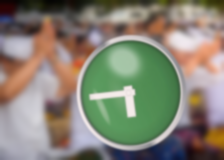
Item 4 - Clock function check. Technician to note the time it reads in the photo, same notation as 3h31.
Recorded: 5h44
